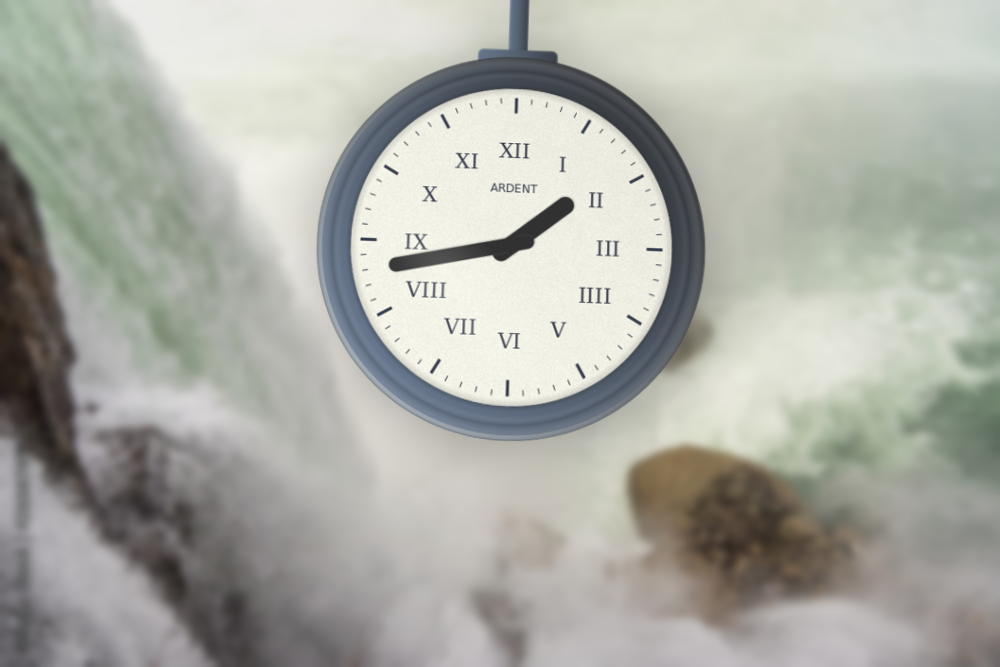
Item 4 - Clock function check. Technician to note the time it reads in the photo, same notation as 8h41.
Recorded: 1h43
